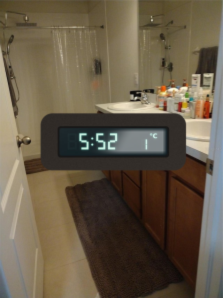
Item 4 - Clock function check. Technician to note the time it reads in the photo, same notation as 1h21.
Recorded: 5h52
